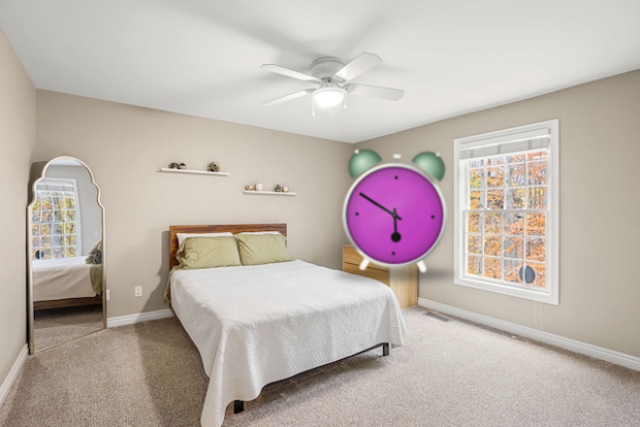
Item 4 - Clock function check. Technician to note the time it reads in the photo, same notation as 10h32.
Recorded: 5h50
